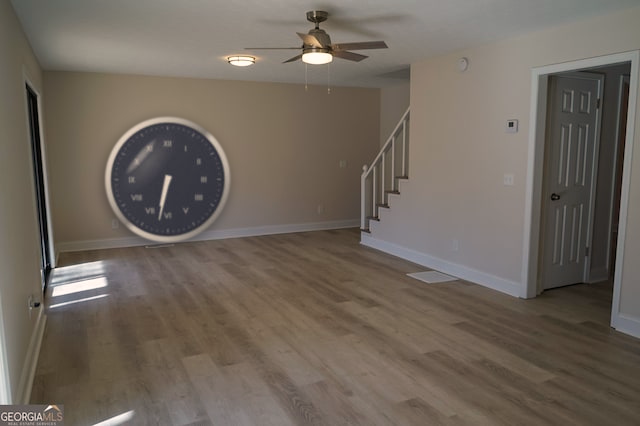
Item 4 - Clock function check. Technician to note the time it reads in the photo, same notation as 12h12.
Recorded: 6h32
